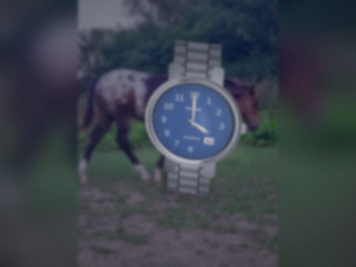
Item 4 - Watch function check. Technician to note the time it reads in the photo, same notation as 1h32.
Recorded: 4h00
